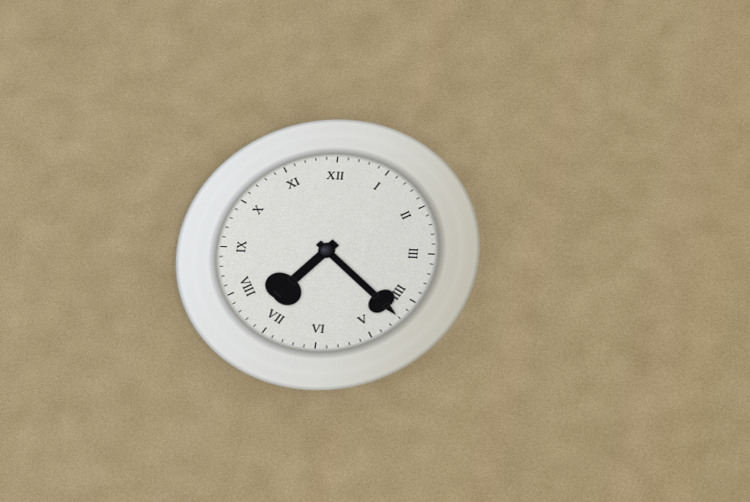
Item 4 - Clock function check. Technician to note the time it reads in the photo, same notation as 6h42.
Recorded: 7h22
